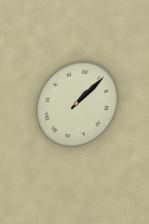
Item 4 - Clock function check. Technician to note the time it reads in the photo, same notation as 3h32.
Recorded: 1h06
